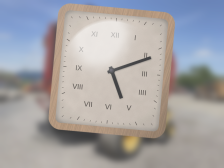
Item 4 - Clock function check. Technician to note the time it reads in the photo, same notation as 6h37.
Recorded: 5h11
